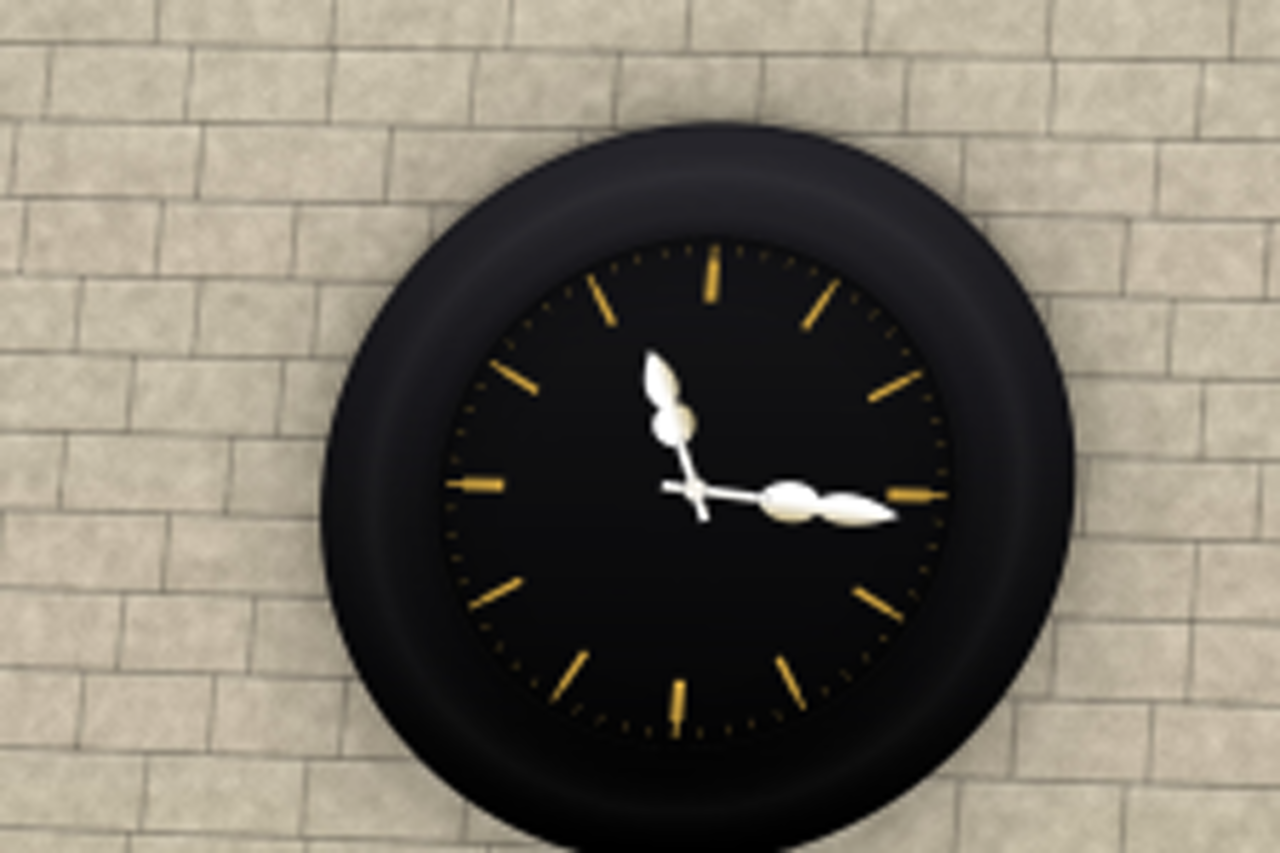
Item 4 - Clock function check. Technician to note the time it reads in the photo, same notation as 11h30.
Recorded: 11h16
